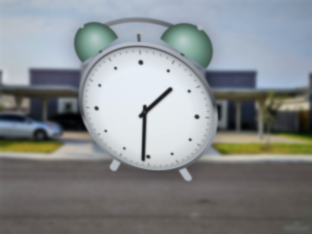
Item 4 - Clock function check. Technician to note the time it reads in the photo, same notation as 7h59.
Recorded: 1h31
